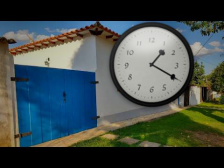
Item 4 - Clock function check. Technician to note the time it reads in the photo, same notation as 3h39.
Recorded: 1h20
